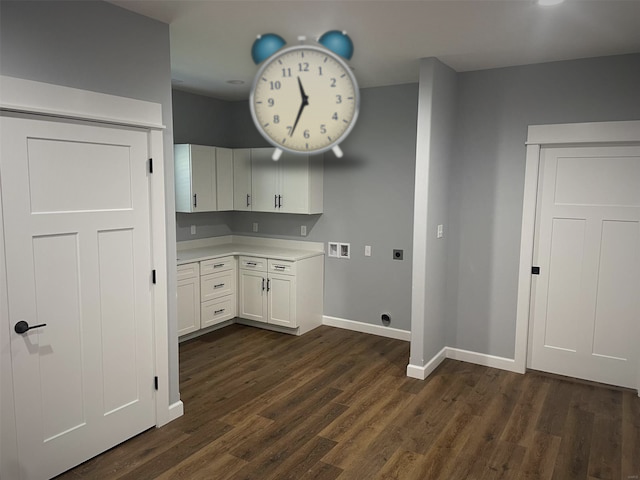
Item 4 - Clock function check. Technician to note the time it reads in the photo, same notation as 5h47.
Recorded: 11h34
